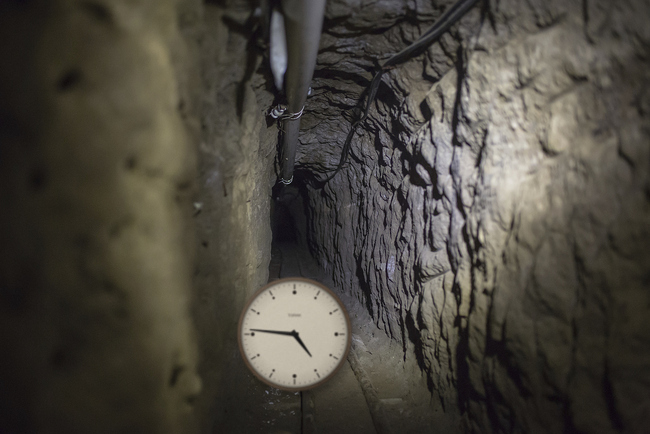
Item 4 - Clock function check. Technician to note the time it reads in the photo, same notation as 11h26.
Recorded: 4h46
